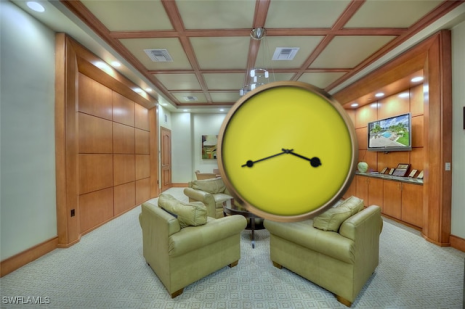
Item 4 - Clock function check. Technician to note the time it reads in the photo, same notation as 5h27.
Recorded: 3h42
